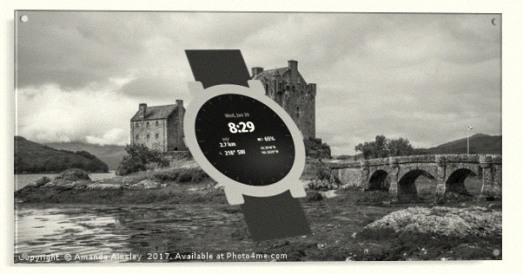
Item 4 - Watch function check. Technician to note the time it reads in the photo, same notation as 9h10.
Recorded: 8h29
